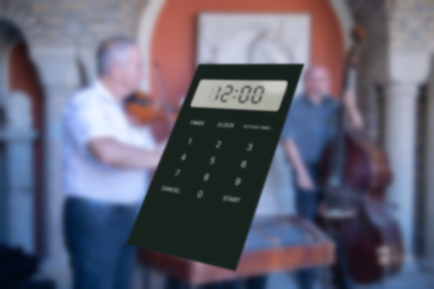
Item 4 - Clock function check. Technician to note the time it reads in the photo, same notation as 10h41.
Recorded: 12h00
